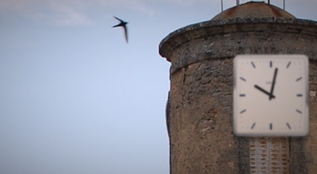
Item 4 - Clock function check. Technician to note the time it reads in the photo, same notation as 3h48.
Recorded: 10h02
